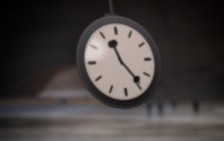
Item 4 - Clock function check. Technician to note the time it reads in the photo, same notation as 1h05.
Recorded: 11h24
